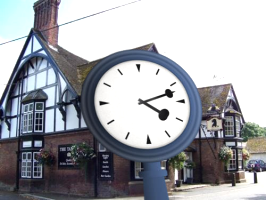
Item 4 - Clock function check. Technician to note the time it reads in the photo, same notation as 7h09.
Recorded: 4h12
